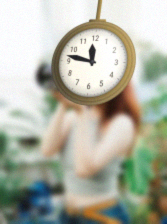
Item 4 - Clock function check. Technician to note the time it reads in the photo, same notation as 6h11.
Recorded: 11h47
